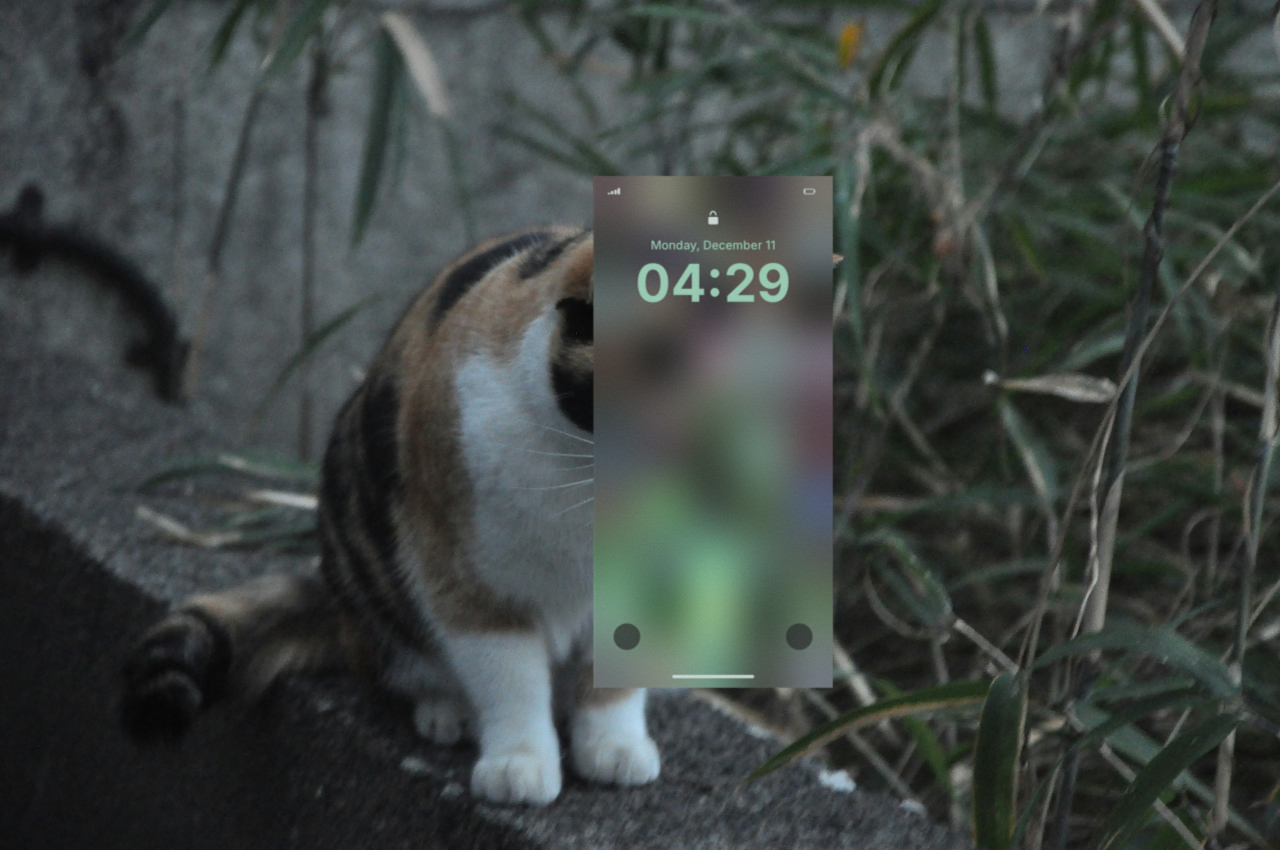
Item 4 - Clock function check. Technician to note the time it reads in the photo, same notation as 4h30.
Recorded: 4h29
